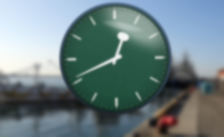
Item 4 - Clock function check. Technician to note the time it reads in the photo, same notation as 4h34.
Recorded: 12h41
